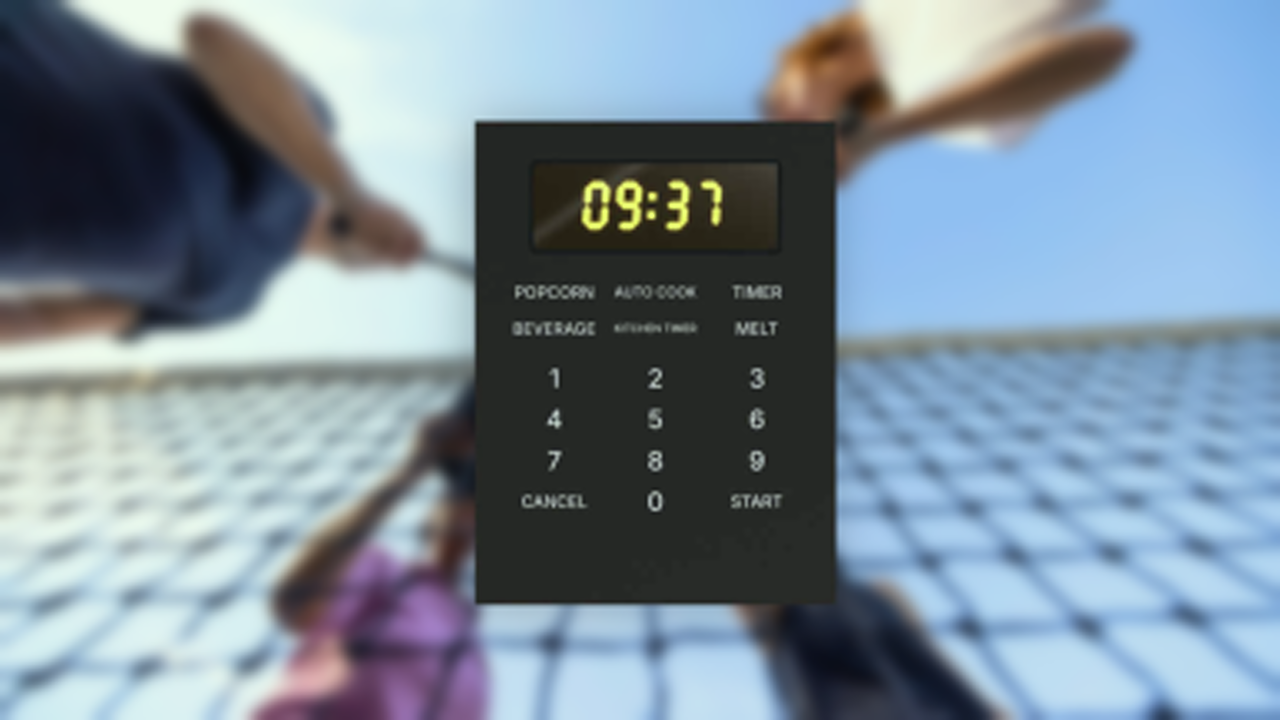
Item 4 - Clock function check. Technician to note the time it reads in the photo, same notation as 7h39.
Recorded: 9h37
